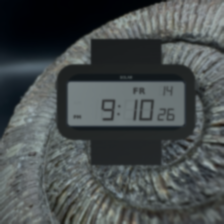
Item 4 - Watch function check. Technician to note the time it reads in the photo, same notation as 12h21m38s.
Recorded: 9h10m26s
